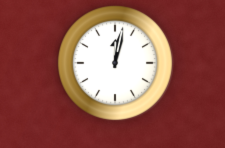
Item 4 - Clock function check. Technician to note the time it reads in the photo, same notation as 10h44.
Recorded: 12h02
